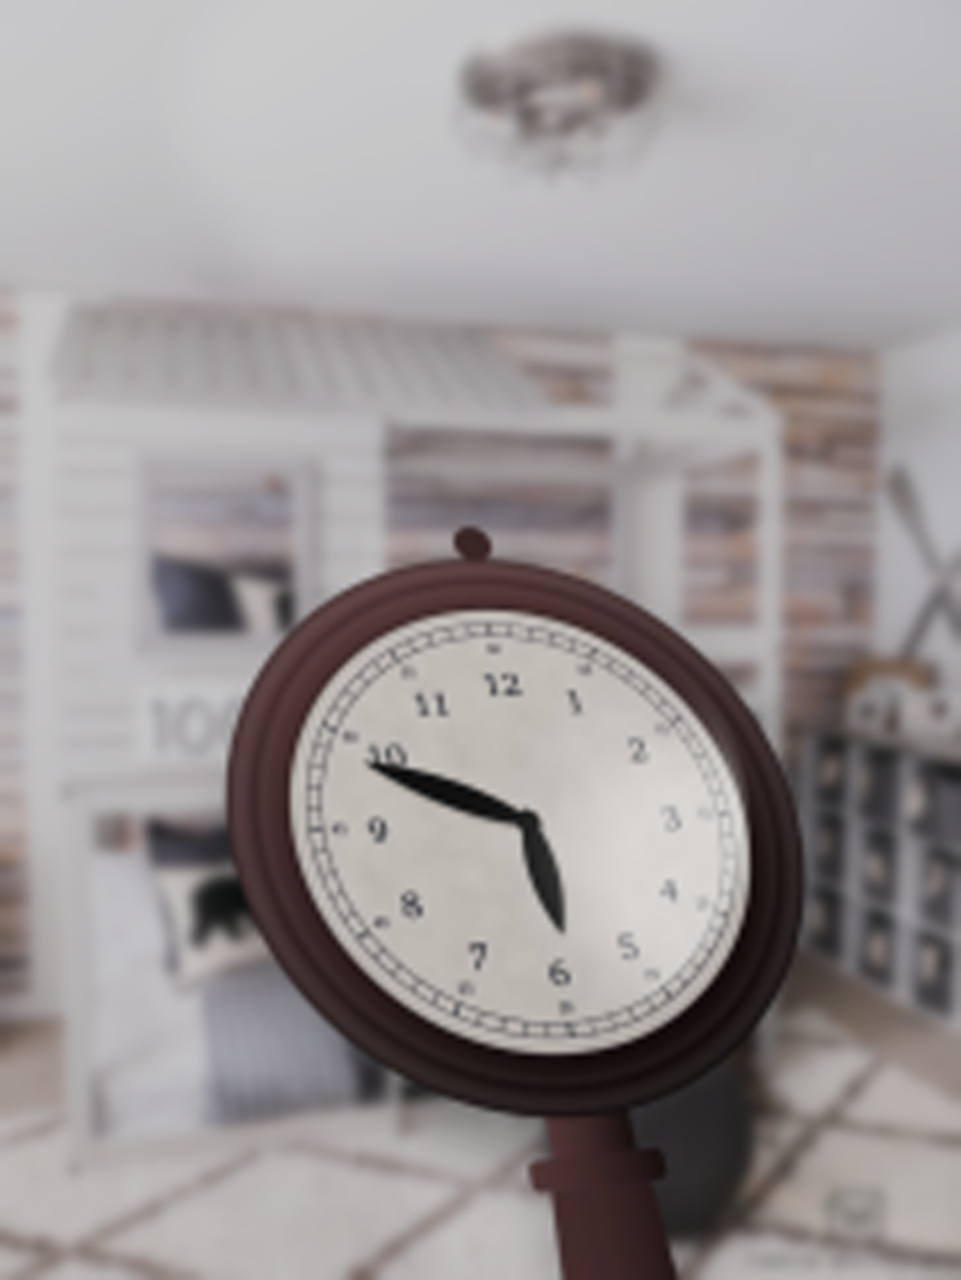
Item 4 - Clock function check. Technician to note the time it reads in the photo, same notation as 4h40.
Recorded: 5h49
